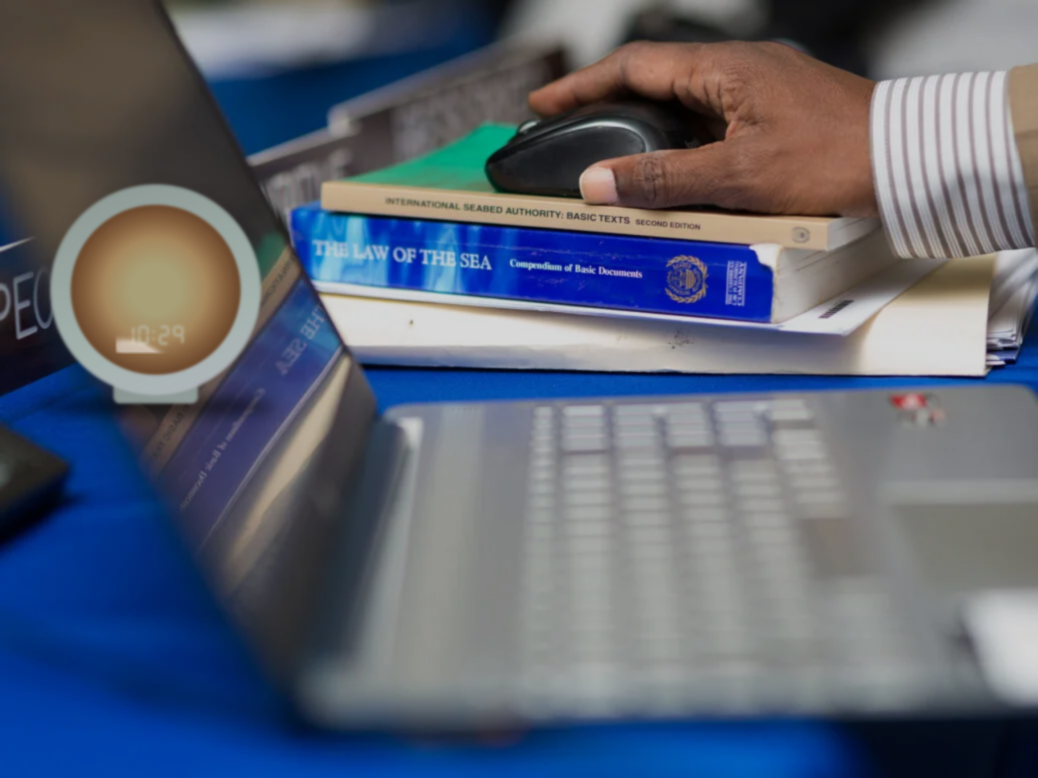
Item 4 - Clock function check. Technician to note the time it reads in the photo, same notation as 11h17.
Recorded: 10h29
